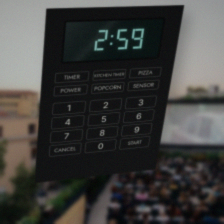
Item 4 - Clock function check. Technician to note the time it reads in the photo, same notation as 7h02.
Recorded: 2h59
